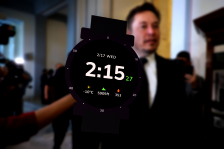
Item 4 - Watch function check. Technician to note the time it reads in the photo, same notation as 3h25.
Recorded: 2h15
